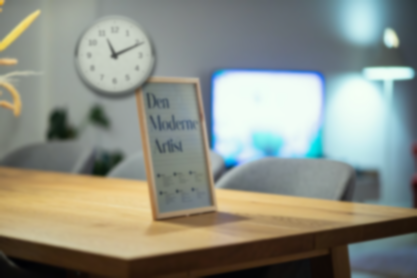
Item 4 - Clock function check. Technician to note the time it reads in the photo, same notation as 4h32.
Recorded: 11h11
